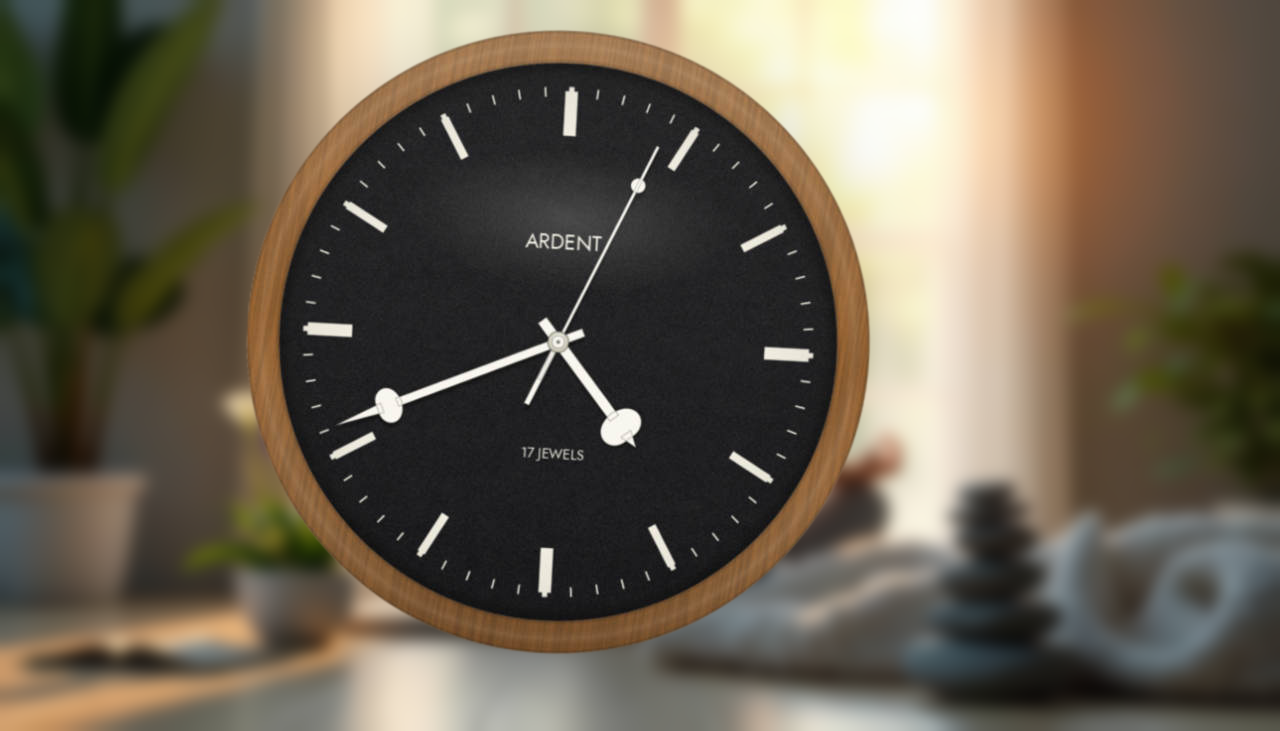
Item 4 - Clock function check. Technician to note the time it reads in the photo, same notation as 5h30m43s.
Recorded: 4h41m04s
